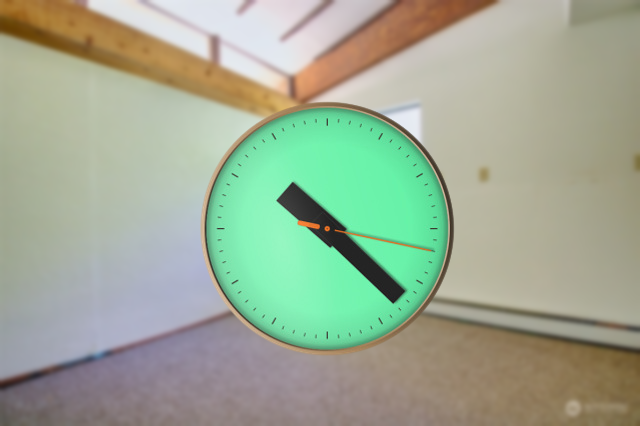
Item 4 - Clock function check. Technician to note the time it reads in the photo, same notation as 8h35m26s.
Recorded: 10h22m17s
